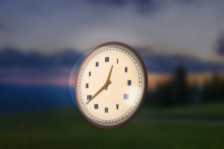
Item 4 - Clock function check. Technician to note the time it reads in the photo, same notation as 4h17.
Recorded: 12h39
